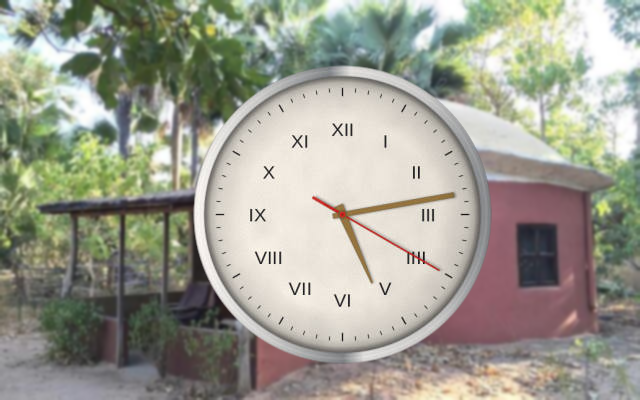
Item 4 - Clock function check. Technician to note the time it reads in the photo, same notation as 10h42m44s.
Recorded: 5h13m20s
